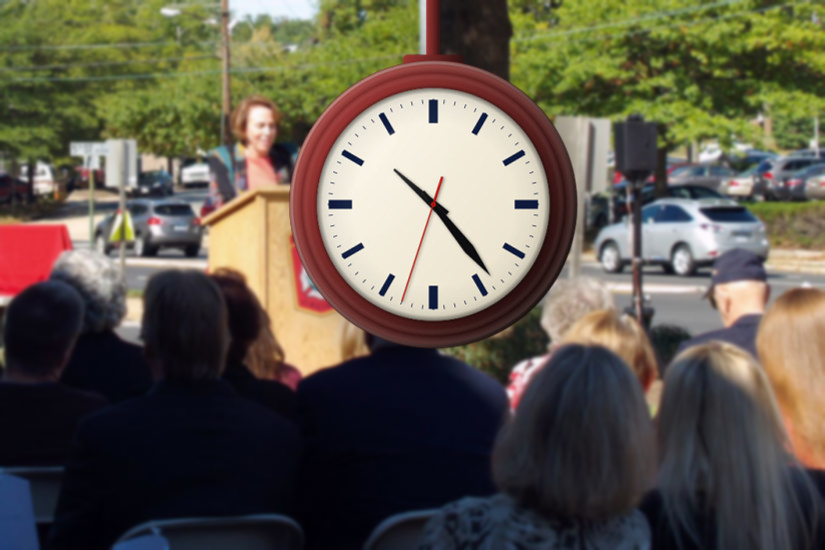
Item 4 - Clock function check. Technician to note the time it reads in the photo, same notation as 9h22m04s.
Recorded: 10h23m33s
